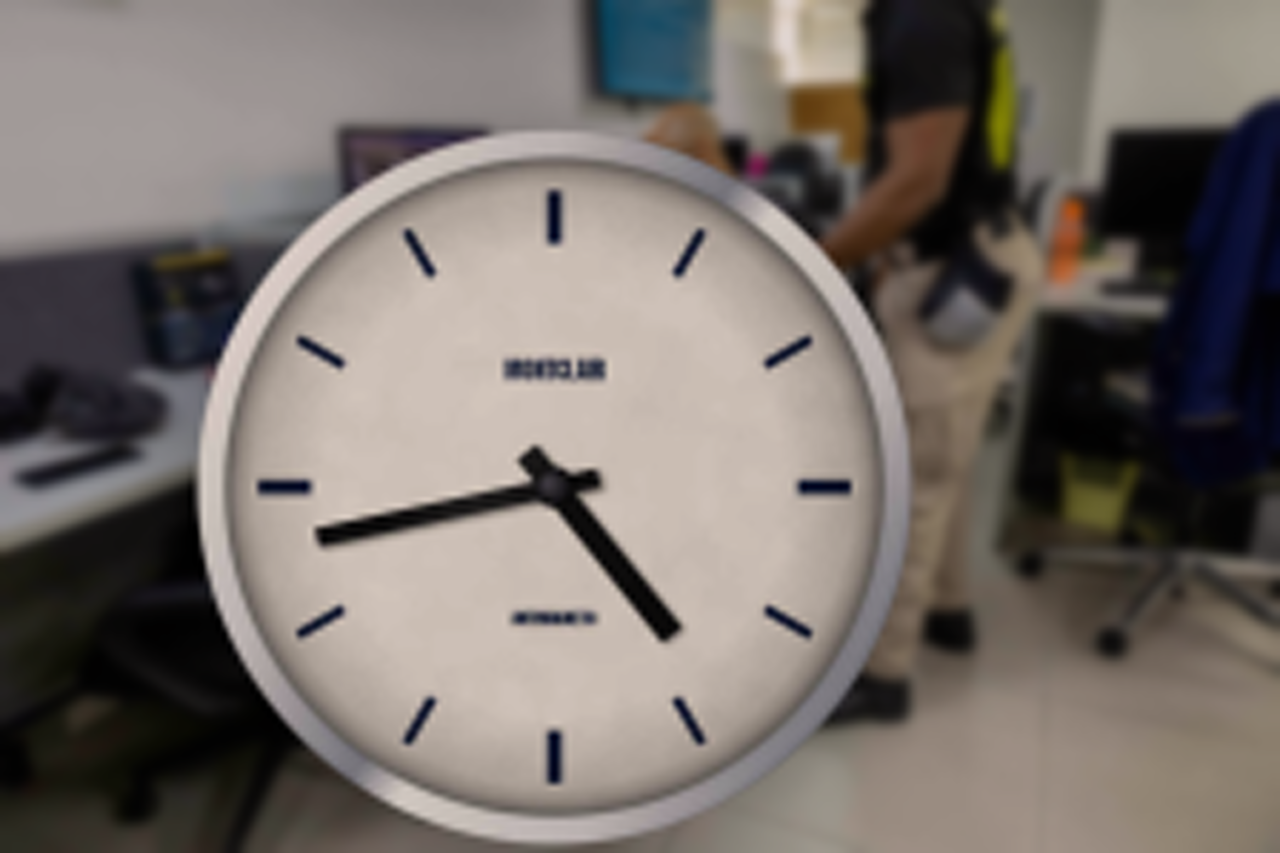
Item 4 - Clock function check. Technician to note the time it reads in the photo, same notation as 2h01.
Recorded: 4h43
